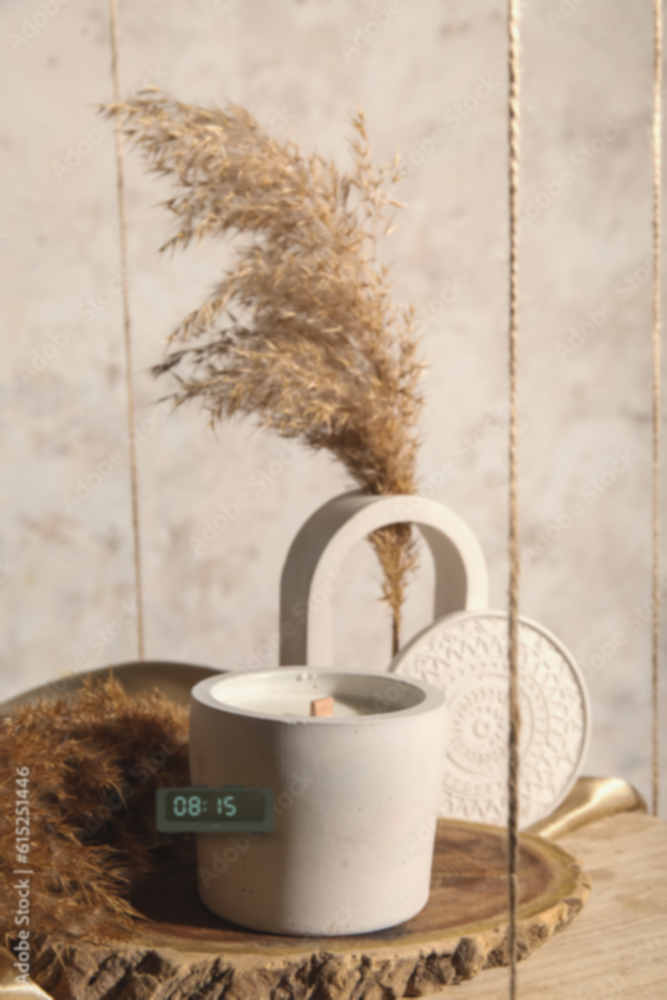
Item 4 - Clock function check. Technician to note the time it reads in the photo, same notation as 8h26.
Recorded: 8h15
